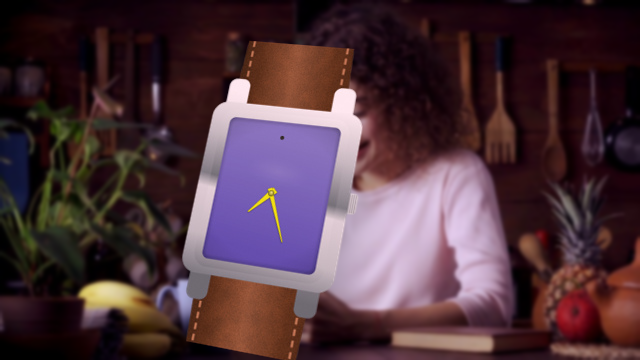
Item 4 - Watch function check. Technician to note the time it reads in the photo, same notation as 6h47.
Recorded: 7h26
